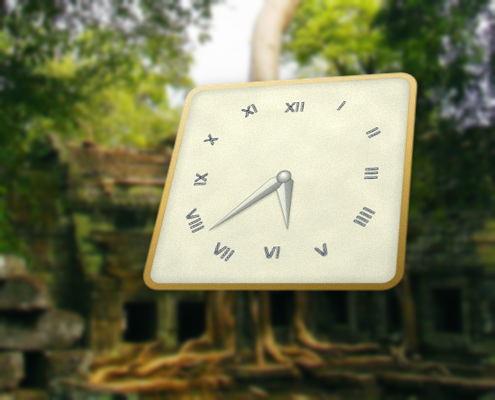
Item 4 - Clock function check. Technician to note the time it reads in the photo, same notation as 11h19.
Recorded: 5h38
